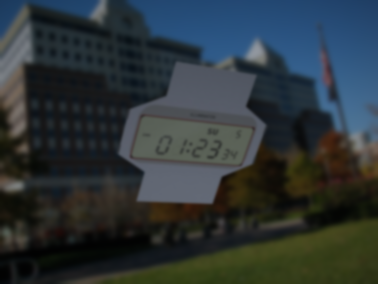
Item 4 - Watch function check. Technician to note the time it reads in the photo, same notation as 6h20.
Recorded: 1h23
